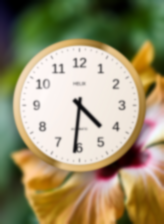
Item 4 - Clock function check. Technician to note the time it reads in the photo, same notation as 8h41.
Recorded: 4h31
